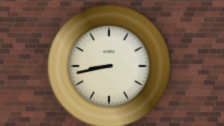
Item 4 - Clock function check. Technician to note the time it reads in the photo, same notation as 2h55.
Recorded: 8h43
